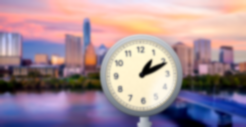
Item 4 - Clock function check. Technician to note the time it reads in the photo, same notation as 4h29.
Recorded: 1h11
